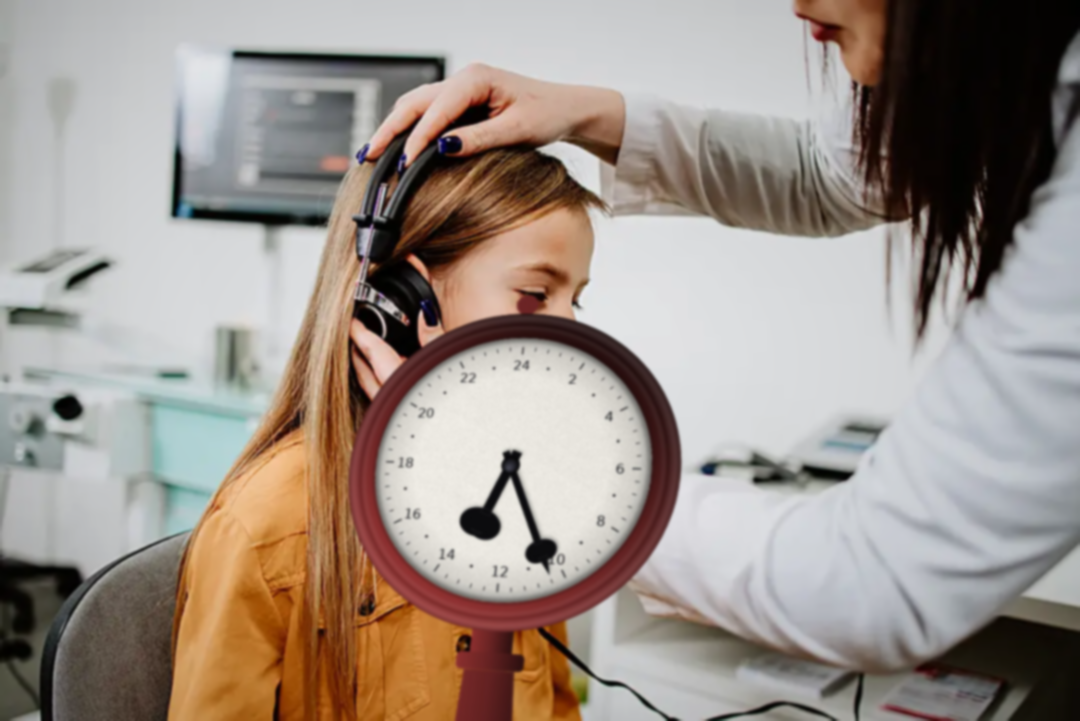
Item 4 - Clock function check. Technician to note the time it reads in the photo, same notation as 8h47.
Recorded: 13h26
